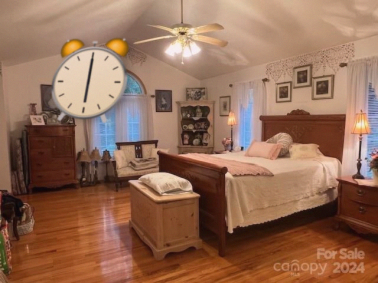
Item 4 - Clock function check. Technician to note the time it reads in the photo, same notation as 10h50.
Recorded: 6h00
